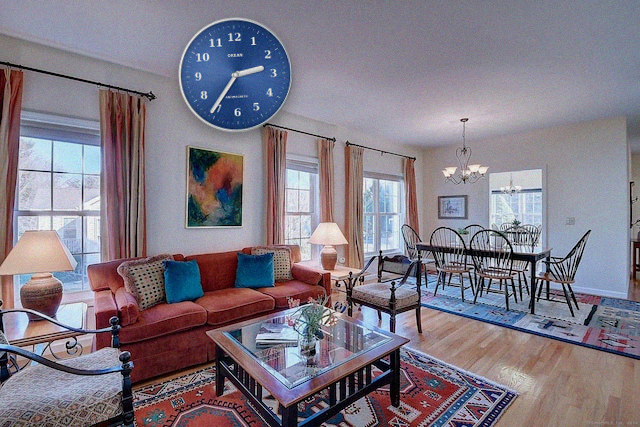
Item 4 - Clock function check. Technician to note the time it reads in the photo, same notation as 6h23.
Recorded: 2h36
